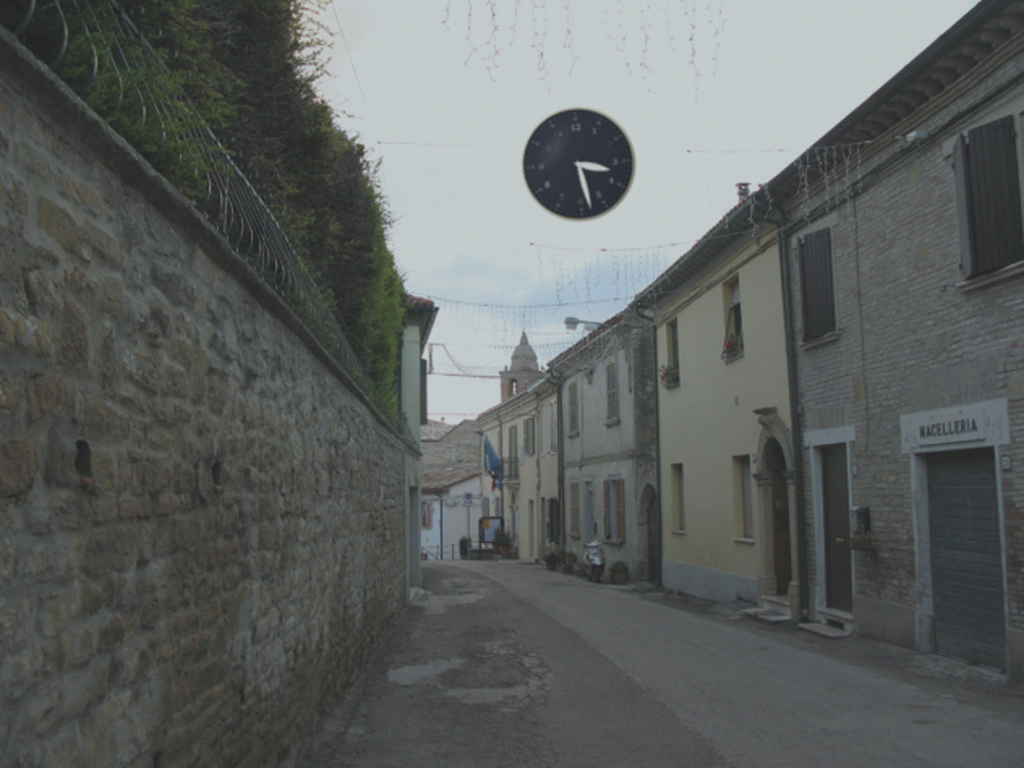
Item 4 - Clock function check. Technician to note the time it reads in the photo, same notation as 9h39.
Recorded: 3h28
